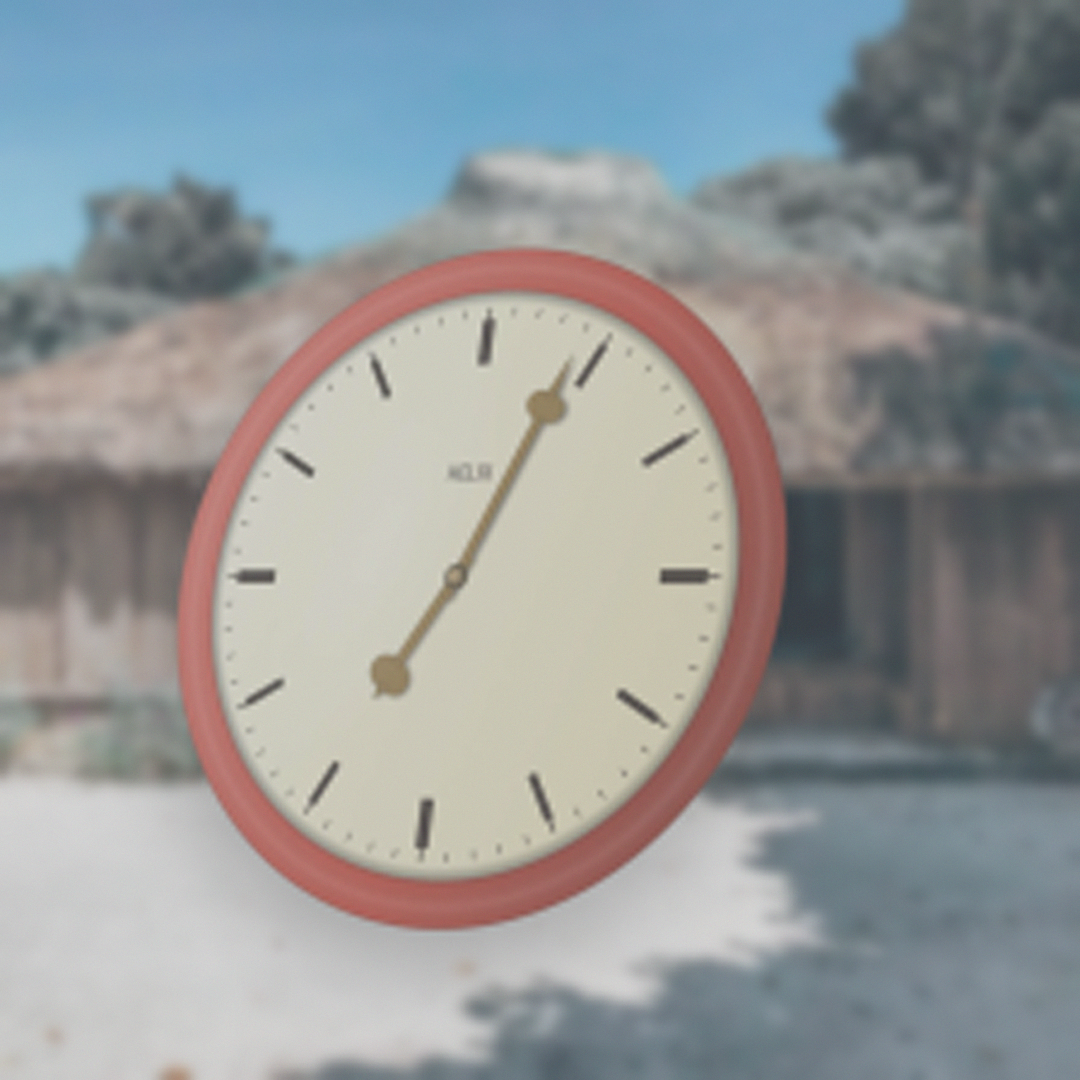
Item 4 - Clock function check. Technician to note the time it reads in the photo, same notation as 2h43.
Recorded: 7h04
